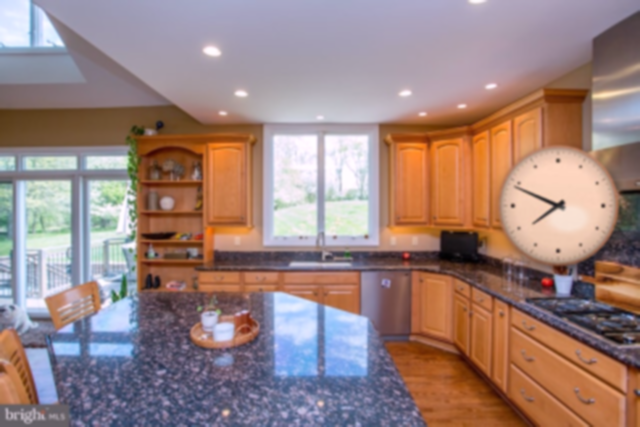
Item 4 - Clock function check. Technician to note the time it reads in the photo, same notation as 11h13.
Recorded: 7h49
